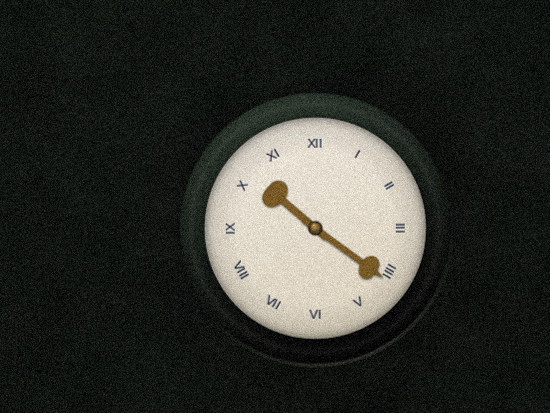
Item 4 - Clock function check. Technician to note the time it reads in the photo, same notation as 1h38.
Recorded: 10h21
